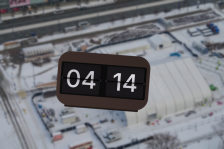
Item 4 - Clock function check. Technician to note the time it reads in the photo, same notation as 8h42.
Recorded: 4h14
